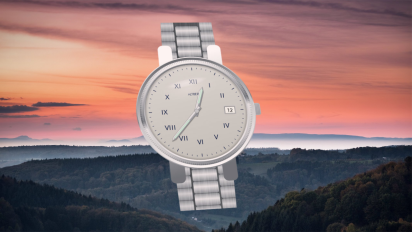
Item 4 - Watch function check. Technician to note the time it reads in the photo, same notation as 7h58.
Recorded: 12h37
